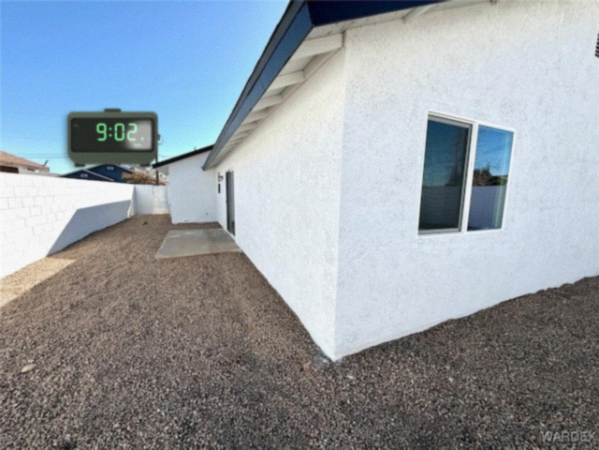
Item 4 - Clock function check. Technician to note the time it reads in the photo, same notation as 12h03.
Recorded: 9h02
